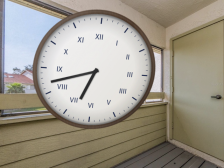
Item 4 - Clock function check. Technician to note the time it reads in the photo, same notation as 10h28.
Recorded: 6h42
